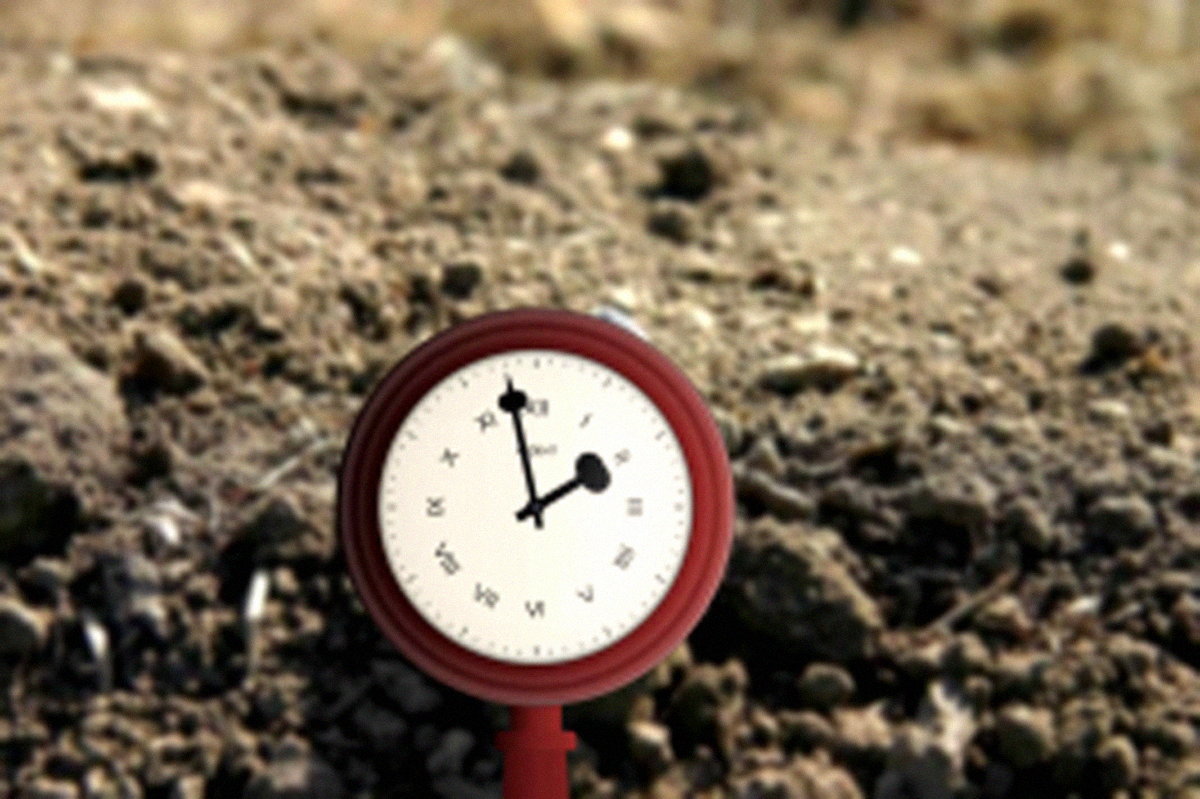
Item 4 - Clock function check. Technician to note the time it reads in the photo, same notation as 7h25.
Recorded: 1h58
